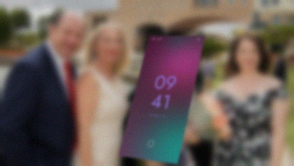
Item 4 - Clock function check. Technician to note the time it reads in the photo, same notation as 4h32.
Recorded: 9h41
